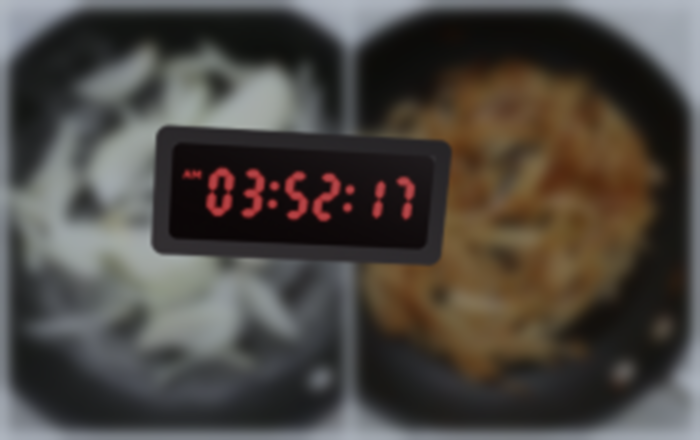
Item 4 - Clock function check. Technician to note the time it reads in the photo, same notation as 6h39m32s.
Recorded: 3h52m17s
